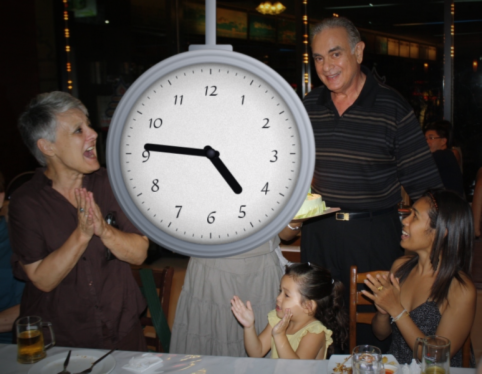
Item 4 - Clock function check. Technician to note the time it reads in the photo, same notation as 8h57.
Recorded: 4h46
